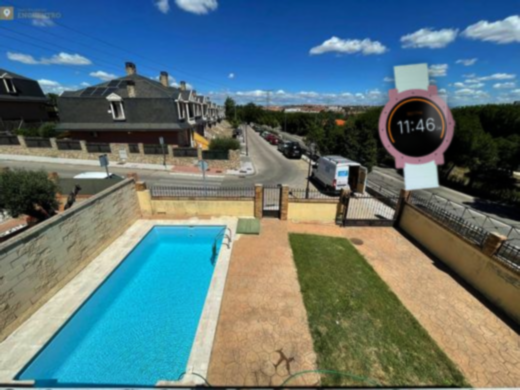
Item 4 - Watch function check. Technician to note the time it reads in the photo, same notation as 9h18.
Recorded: 11h46
